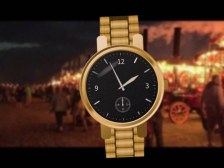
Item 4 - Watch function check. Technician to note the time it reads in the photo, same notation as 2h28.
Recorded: 1h56
